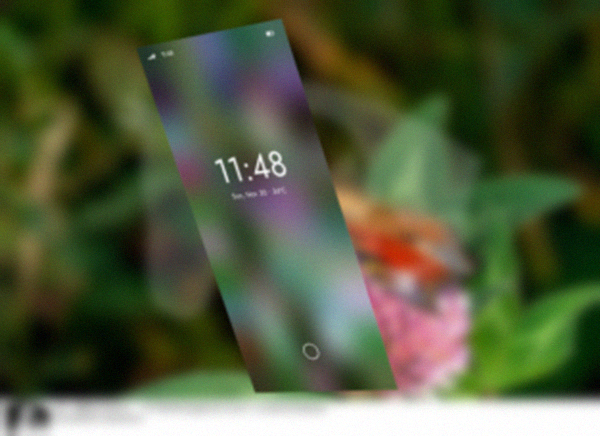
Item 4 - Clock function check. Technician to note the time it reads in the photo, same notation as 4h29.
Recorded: 11h48
